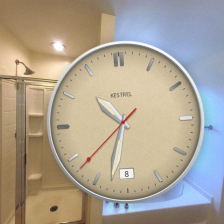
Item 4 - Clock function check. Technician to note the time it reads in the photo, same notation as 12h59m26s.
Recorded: 10h32m38s
